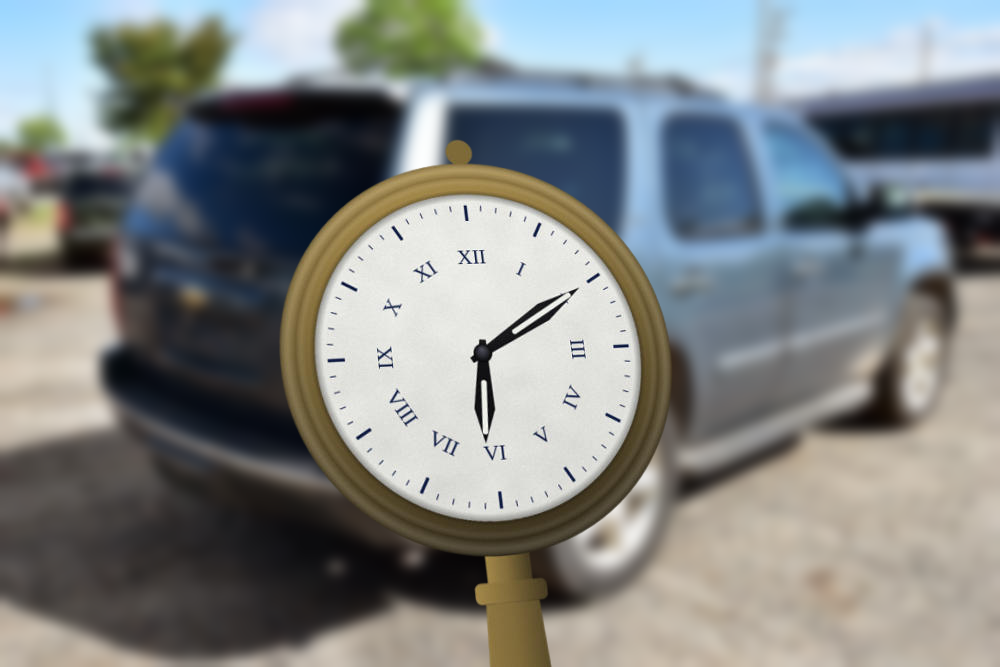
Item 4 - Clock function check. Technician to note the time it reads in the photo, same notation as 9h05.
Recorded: 6h10
